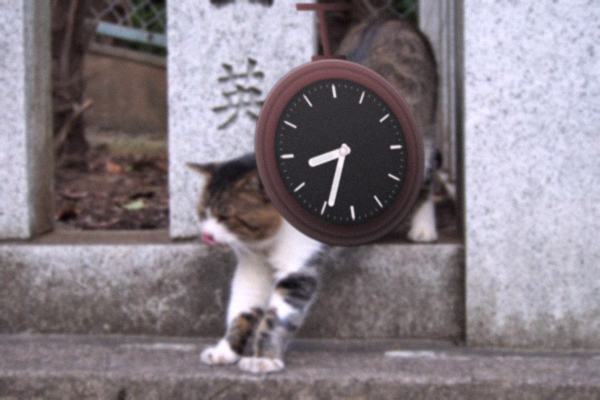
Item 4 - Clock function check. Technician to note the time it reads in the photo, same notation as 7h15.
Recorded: 8h34
